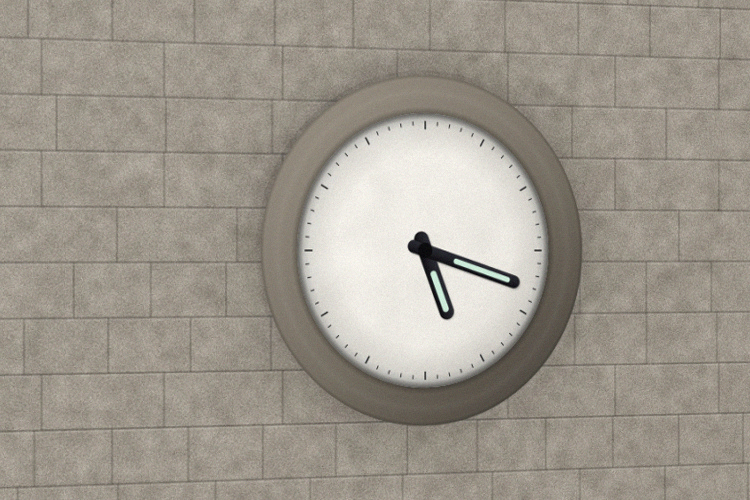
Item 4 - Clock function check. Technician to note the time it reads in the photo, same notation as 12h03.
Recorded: 5h18
